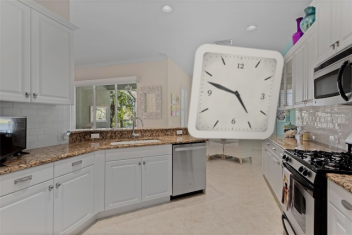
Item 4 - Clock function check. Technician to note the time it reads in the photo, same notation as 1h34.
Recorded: 4h48
